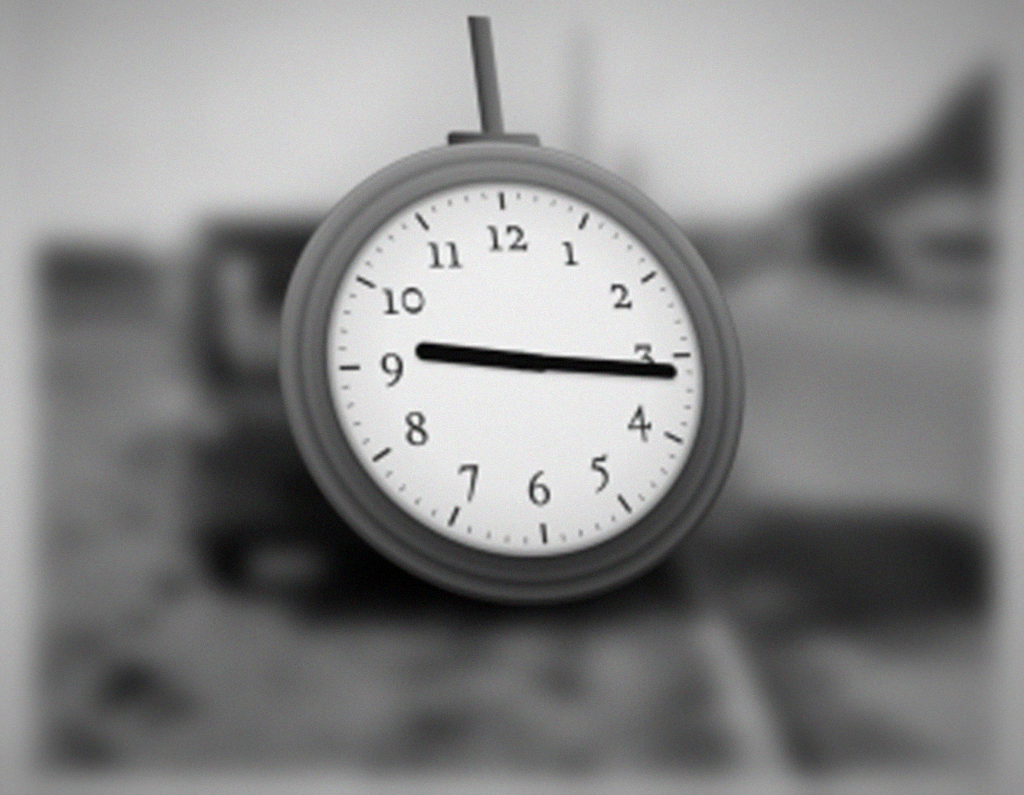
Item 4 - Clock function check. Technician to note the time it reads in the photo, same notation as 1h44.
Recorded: 9h16
